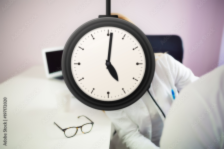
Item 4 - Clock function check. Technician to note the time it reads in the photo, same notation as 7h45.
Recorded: 5h01
